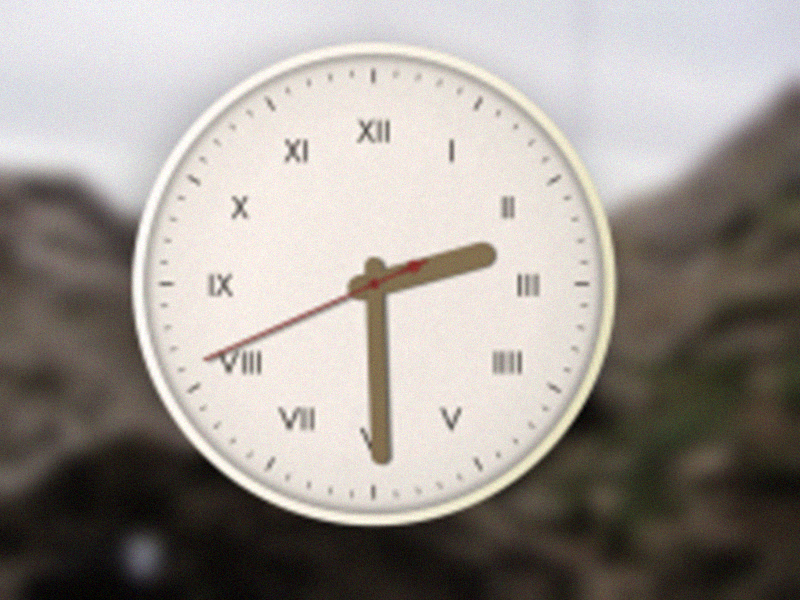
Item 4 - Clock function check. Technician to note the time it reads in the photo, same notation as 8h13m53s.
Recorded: 2h29m41s
